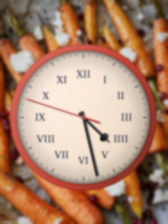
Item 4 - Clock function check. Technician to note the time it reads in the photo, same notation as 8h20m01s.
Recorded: 4h27m48s
